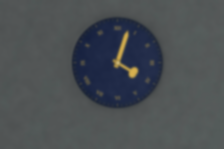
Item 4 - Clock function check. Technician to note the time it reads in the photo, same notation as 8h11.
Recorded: 4h03
